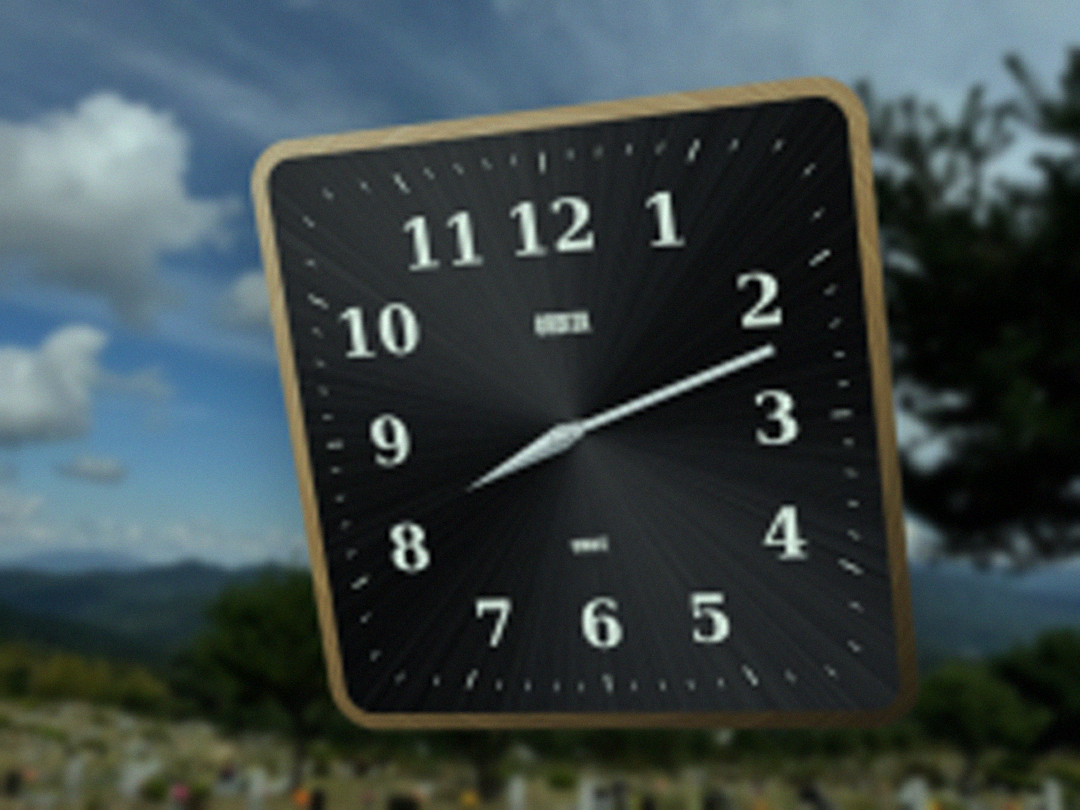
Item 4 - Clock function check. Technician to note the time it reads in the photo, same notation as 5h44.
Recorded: 8h12
